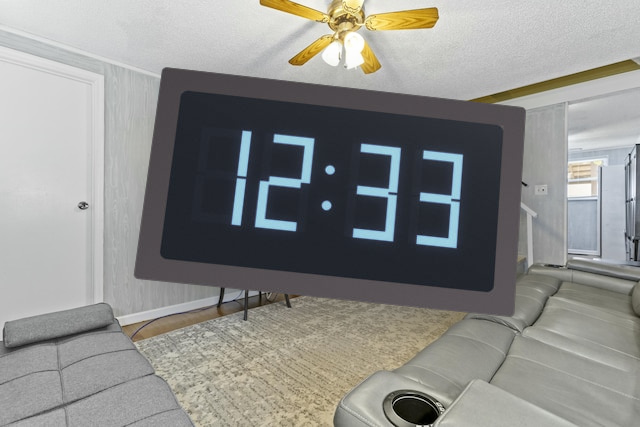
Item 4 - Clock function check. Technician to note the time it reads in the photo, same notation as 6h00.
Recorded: 12h33
